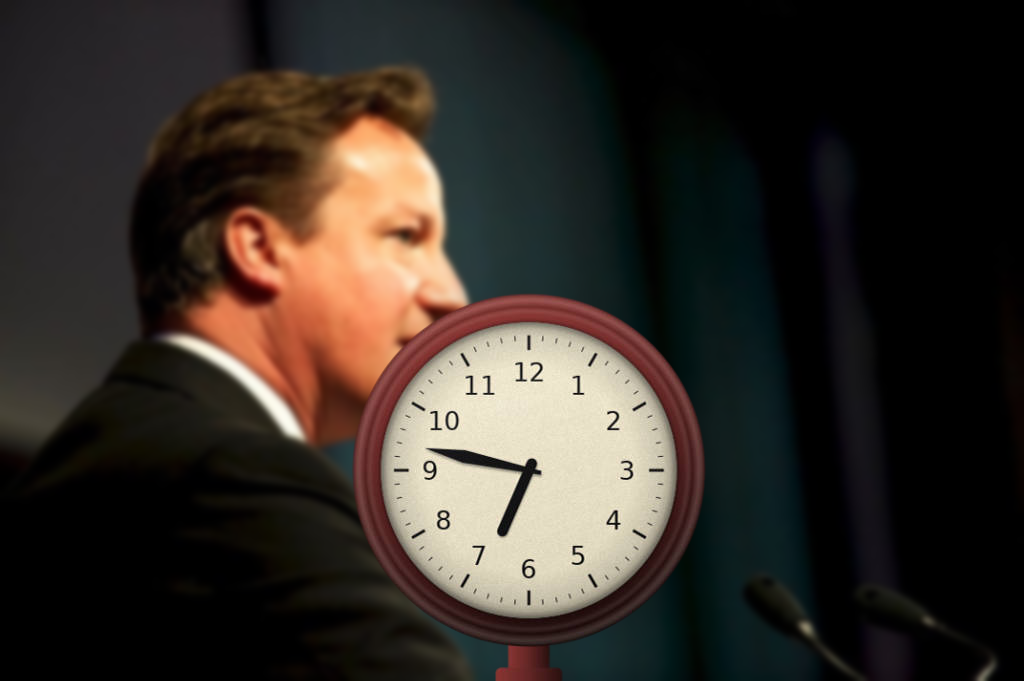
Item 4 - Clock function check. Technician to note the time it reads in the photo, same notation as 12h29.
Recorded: 6h47
